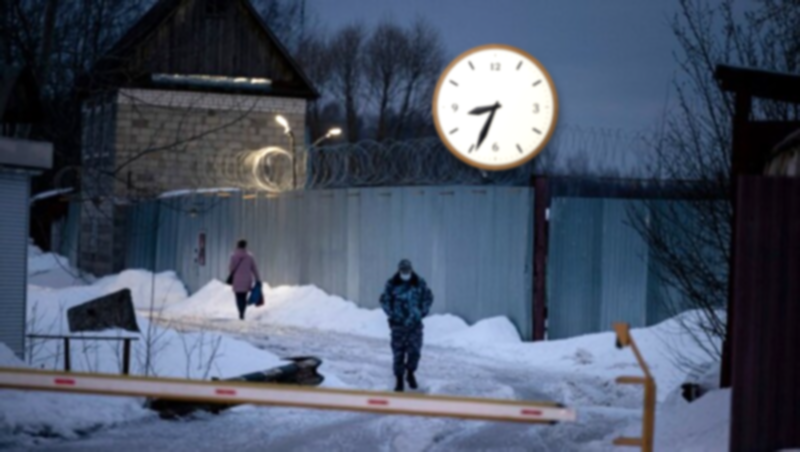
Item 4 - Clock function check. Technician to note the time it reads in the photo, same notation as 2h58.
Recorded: 8h34
